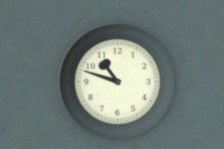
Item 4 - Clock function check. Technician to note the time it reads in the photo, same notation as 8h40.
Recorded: 10h48
